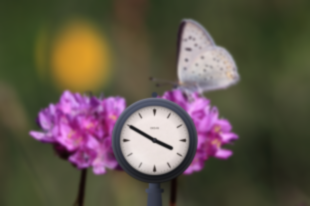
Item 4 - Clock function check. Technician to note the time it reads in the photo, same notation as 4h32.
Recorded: 3h50
